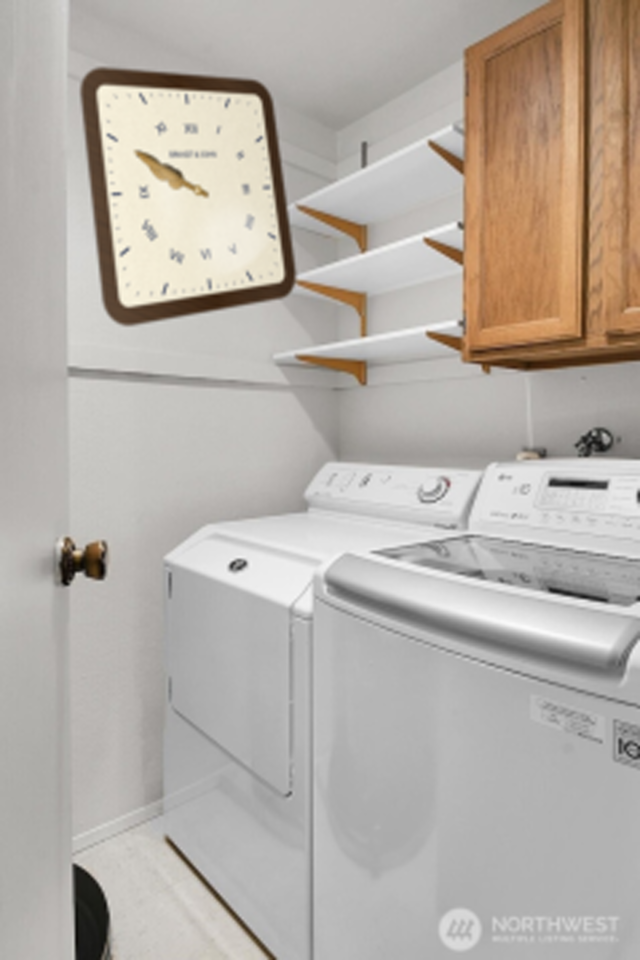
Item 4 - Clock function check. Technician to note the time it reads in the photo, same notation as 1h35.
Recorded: 9h50
